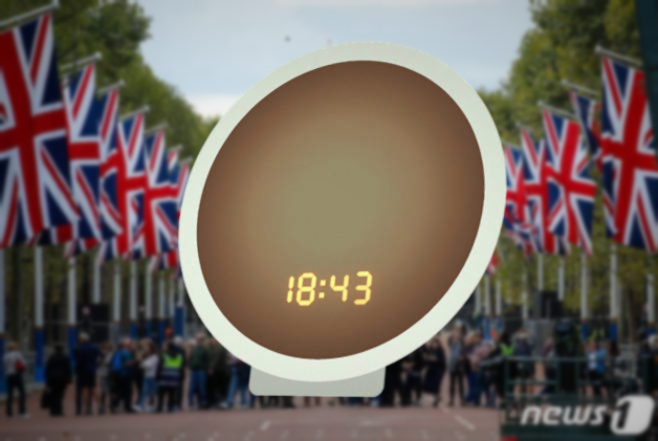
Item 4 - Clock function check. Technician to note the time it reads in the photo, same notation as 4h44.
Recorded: 18h43
